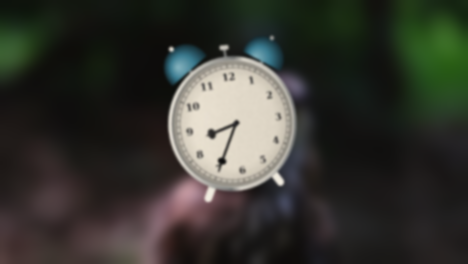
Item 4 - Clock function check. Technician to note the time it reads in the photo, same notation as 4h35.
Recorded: 8h35
